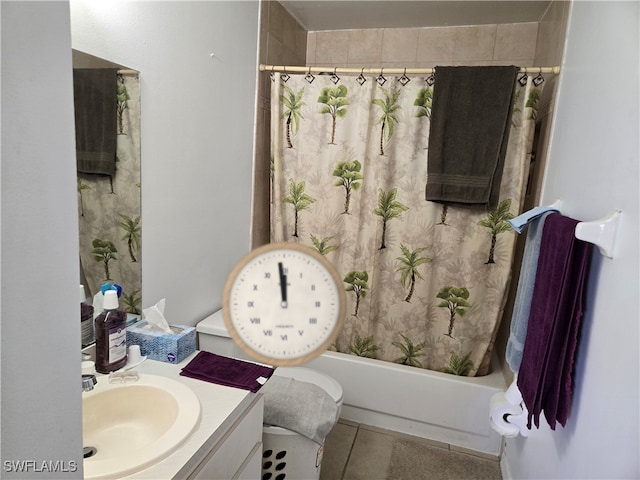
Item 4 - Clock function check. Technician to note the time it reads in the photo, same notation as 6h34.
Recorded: 11h59
